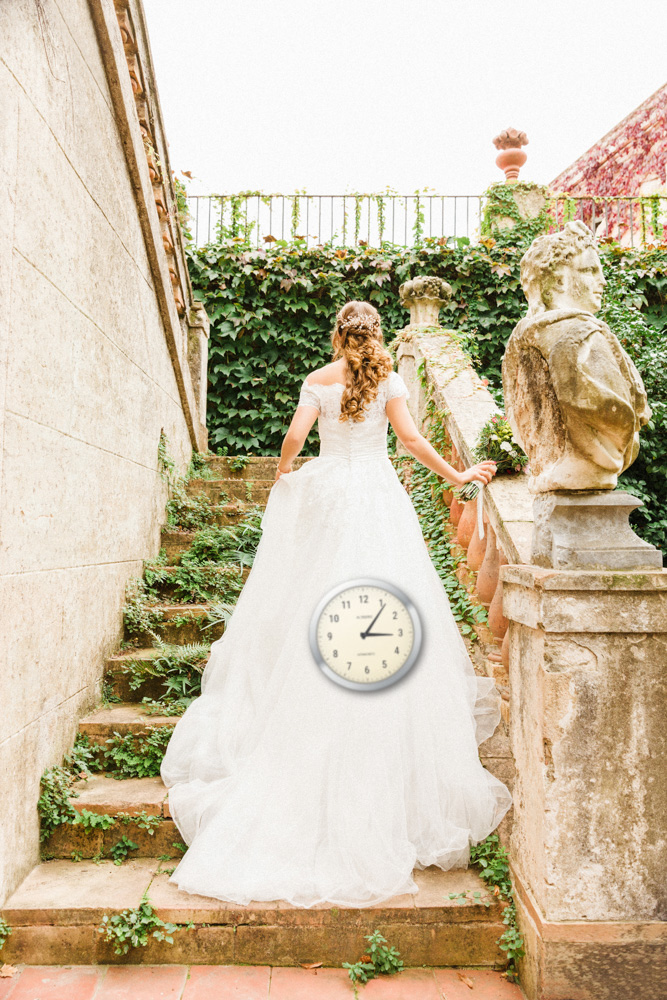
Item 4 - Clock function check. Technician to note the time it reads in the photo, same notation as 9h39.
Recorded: 3h06
